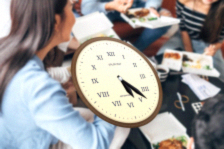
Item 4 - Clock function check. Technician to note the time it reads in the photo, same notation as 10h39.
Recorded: 5h23
